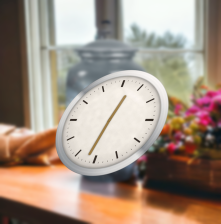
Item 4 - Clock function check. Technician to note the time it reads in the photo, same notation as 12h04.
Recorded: 12h32
